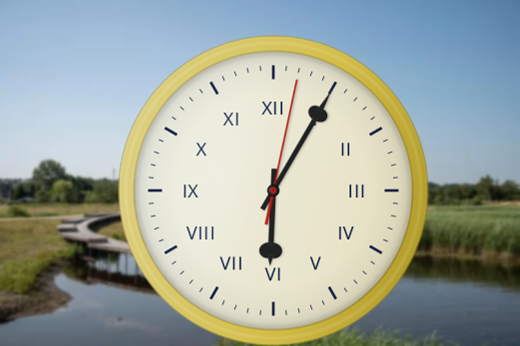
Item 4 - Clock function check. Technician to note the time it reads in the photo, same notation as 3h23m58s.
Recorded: 6h05m02s
